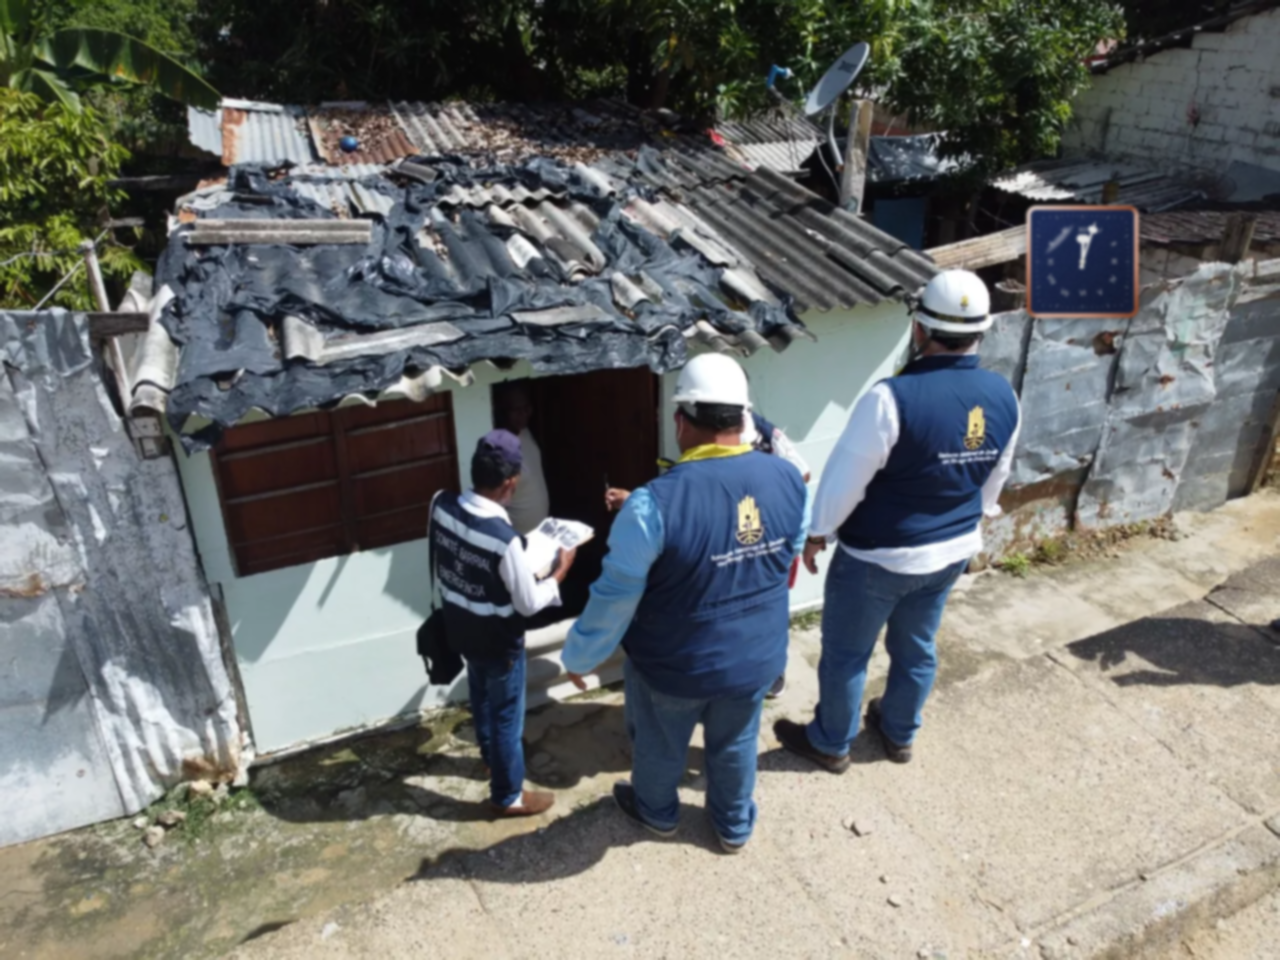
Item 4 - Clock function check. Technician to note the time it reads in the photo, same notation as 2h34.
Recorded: 12h03
